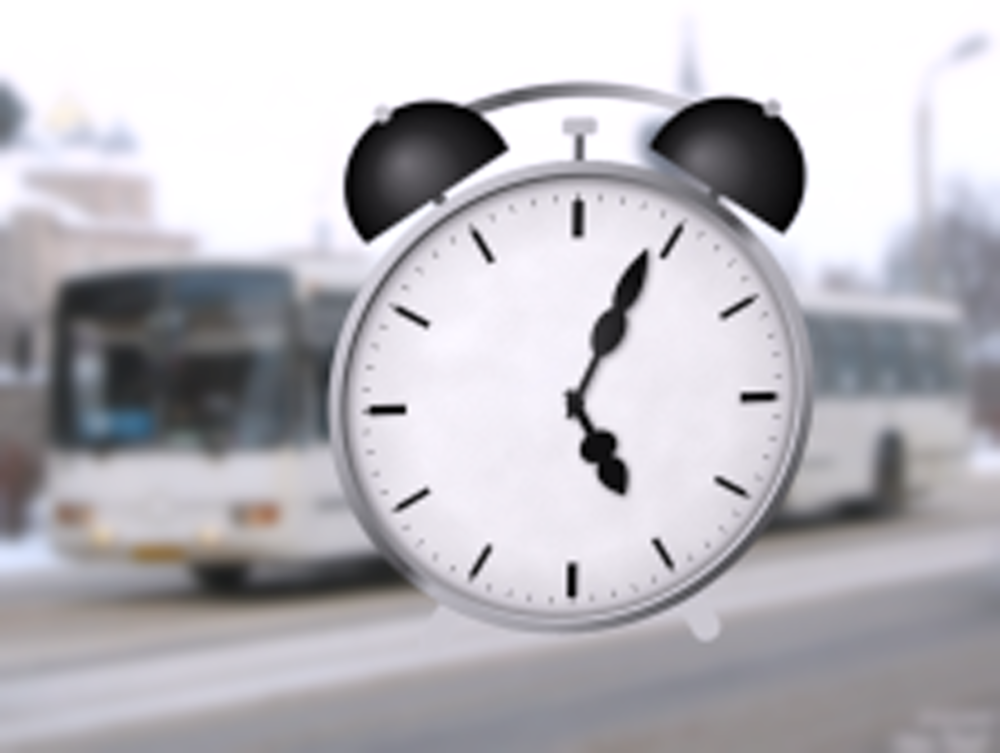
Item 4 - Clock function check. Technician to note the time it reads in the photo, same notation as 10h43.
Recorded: 5h04
